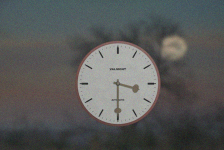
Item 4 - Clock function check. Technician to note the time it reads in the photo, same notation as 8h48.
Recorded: 3h30
